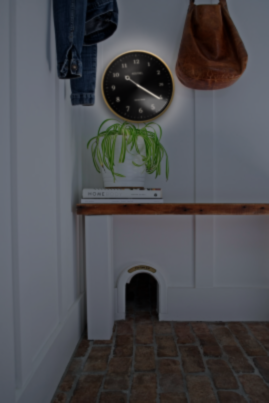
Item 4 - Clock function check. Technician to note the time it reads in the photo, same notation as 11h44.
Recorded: 10h21
